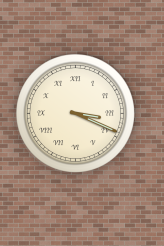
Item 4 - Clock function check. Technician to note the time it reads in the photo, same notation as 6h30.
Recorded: 3h19
